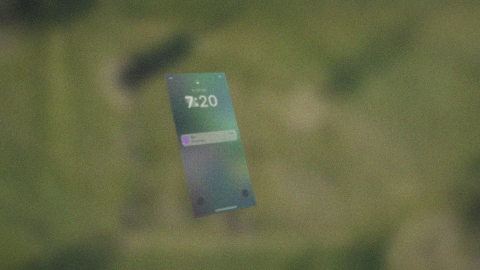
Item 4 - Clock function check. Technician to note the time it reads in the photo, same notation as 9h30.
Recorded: 7h20
